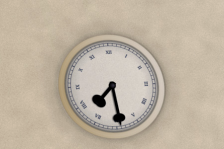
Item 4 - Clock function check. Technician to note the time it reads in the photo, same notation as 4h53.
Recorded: 7h29
